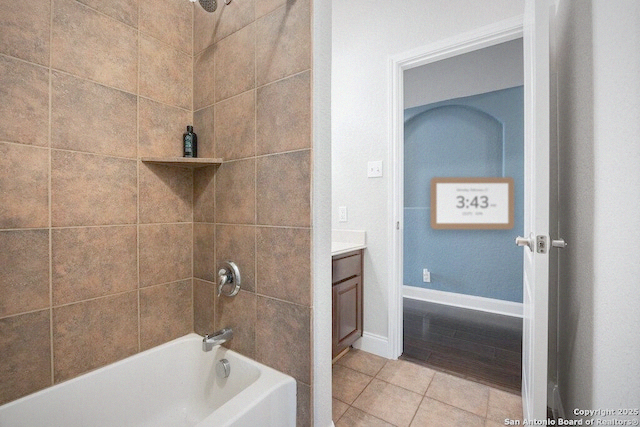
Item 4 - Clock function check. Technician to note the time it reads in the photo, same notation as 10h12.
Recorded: 3h43
